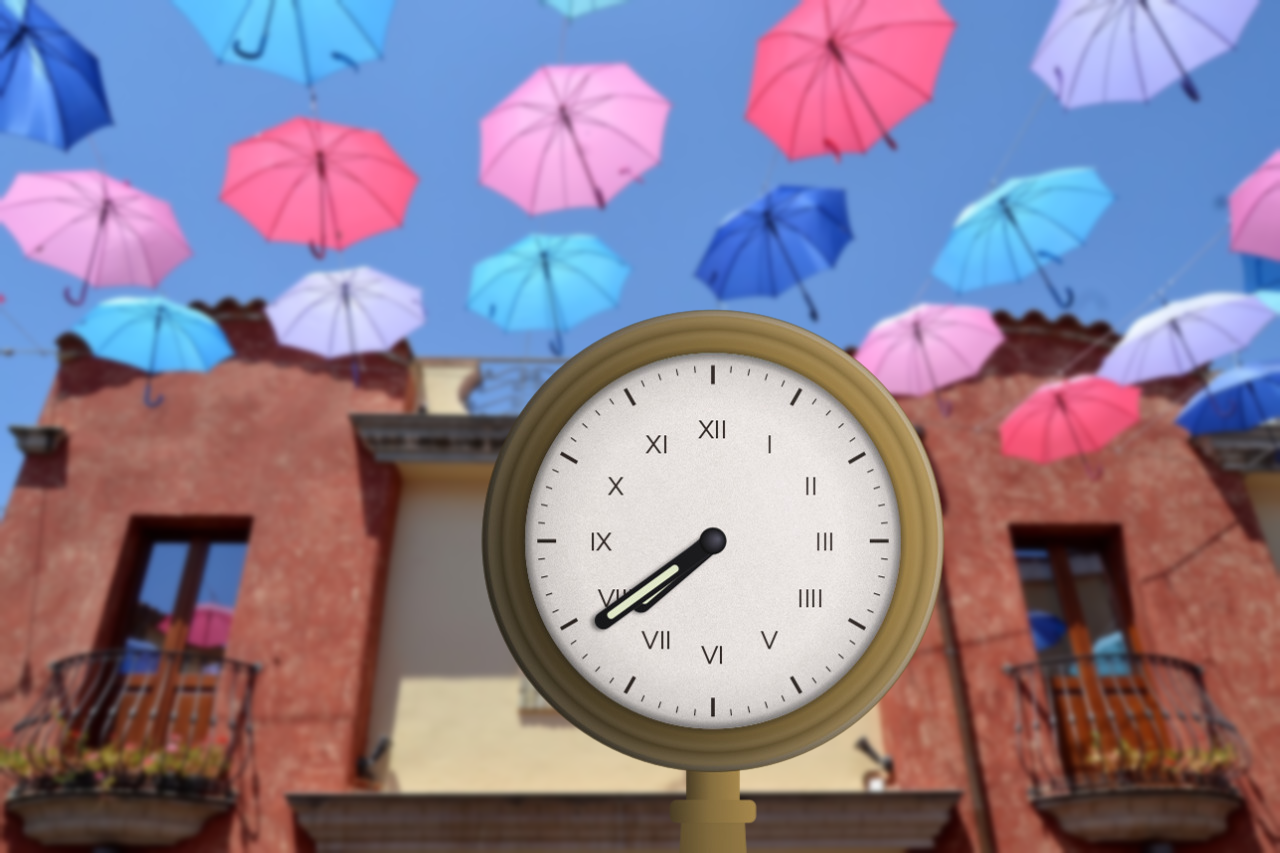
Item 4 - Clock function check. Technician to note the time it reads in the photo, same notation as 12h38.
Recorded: 7h39
